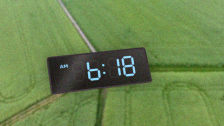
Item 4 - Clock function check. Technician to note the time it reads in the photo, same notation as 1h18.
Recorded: 6h18
